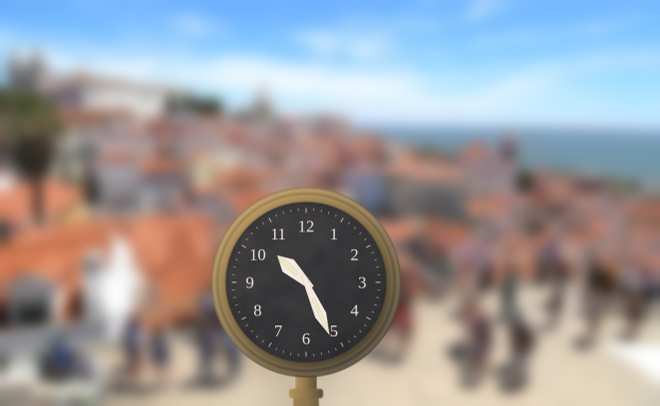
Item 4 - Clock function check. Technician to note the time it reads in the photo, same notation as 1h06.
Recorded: 10h26
